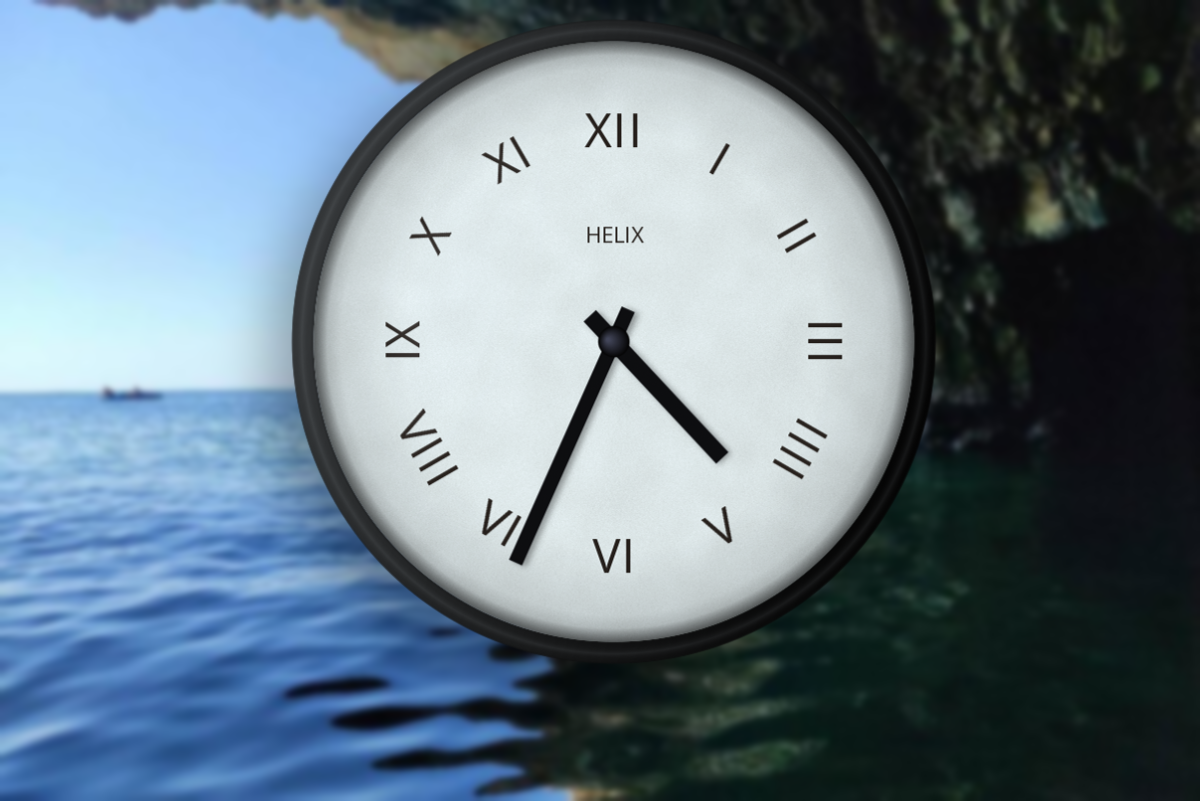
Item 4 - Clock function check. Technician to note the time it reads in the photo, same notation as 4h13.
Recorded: 4h34
